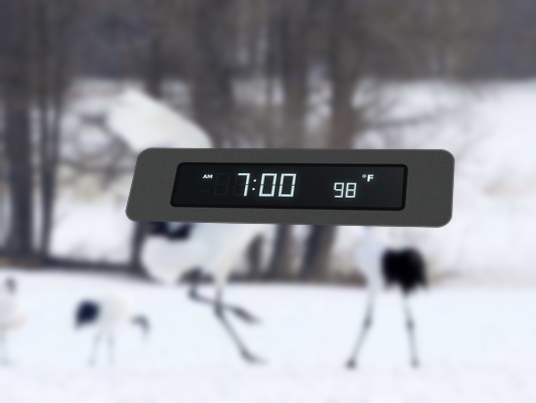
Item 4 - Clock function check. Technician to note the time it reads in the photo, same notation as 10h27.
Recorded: 7h00
